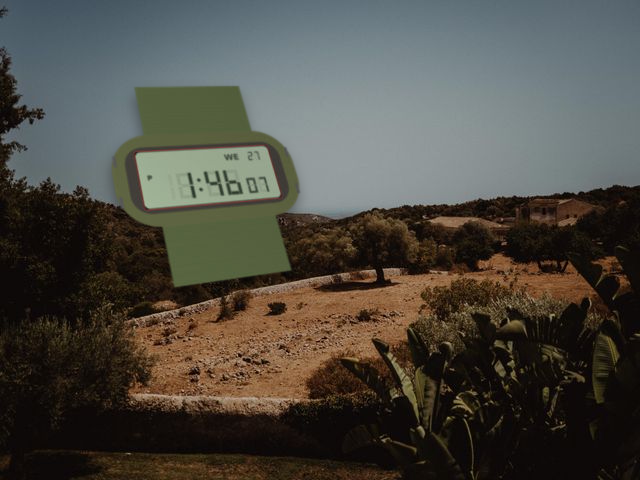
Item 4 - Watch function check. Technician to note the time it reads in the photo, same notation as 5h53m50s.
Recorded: 1h46m07s
